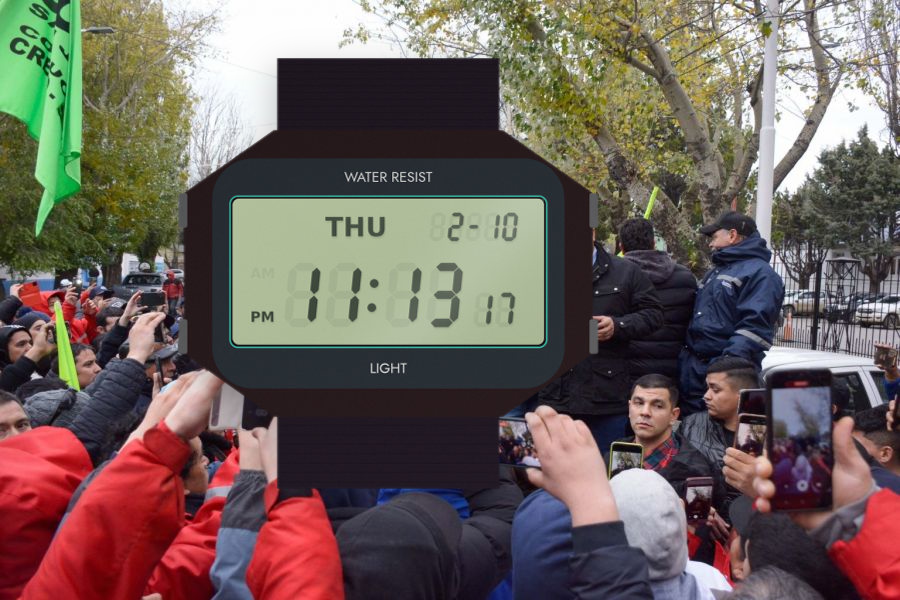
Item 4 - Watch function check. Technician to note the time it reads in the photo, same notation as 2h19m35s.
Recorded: 11h13m17s
